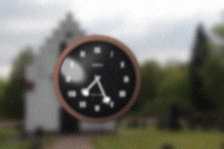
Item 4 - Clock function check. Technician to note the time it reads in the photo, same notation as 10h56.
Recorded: 7h26
